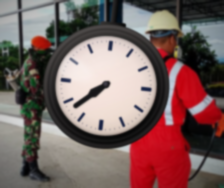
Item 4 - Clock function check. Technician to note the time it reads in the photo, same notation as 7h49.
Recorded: 7h38
